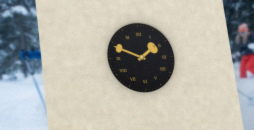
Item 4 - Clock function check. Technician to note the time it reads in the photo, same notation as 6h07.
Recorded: 1h49
